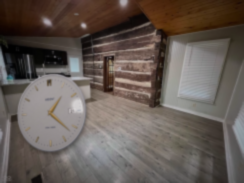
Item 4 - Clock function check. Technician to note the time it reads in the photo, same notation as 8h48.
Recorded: 1h22
